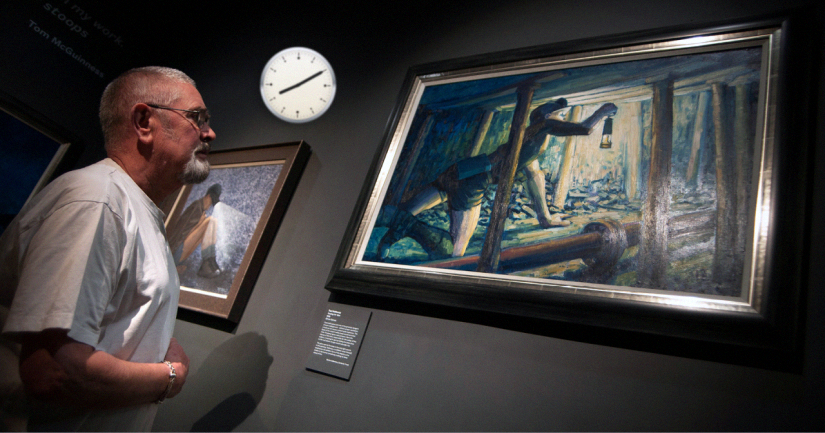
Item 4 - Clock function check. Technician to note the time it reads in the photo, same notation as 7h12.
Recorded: 8h10
